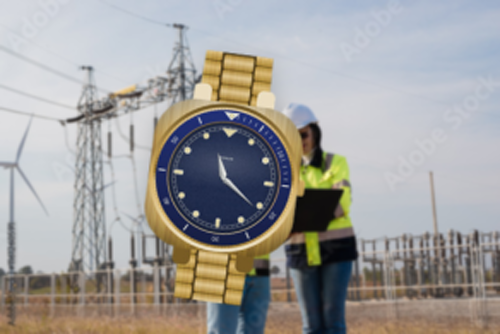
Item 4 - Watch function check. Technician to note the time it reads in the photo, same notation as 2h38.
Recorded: 11h21
